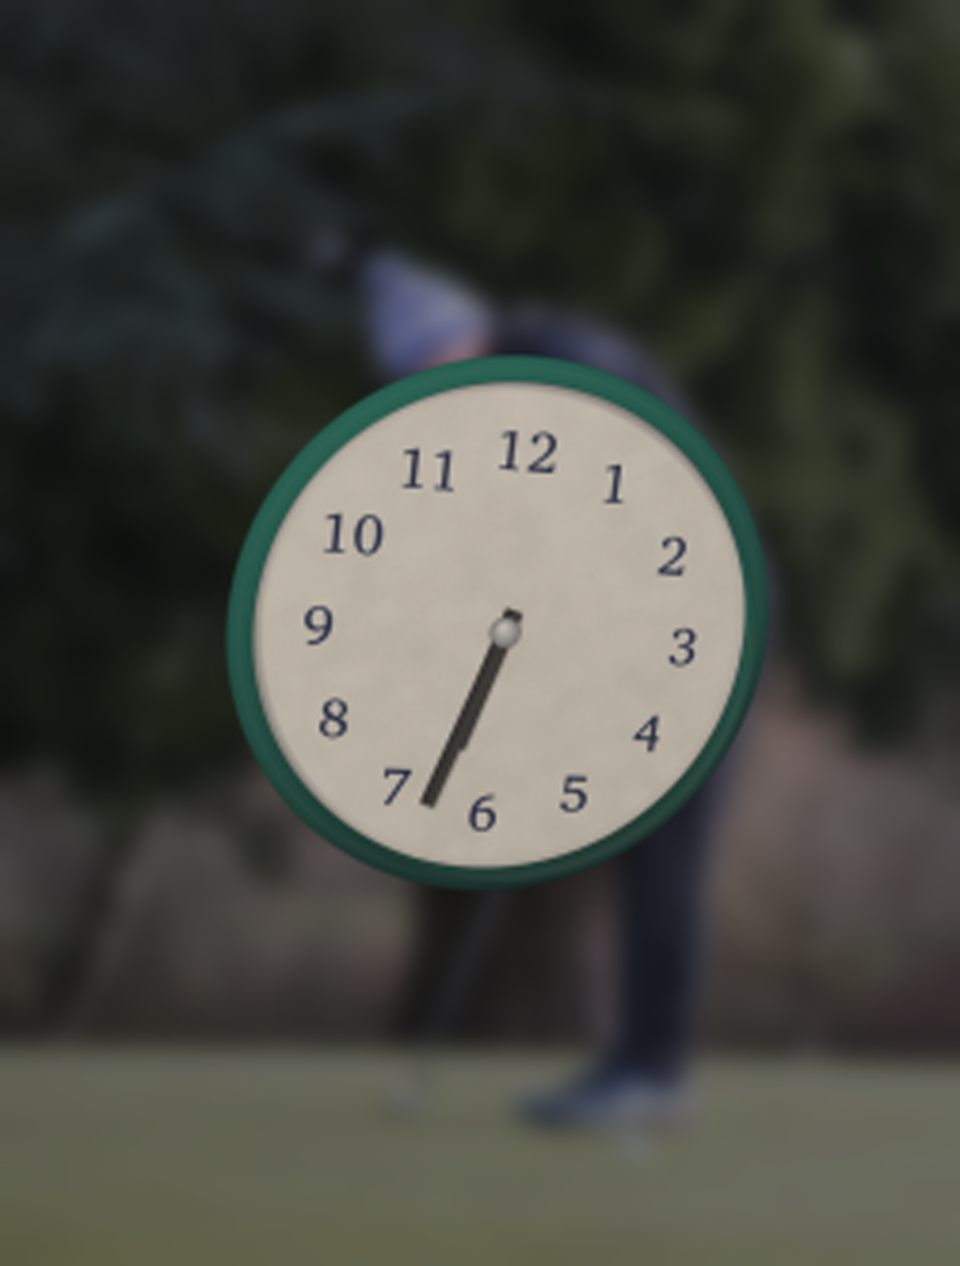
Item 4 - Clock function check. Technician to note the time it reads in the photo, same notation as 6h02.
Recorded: 6h33
